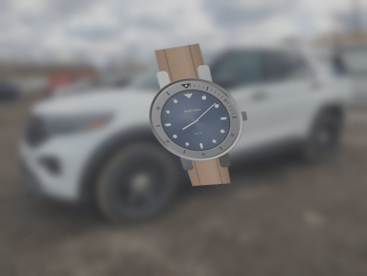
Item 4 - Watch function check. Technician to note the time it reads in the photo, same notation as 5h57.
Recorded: 8h09
